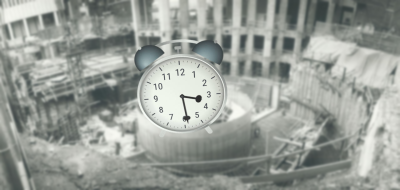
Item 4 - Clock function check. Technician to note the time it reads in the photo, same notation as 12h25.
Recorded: 3h29
